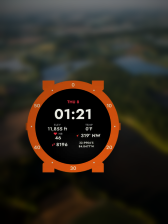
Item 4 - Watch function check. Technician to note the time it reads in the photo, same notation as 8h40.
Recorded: 1h21
